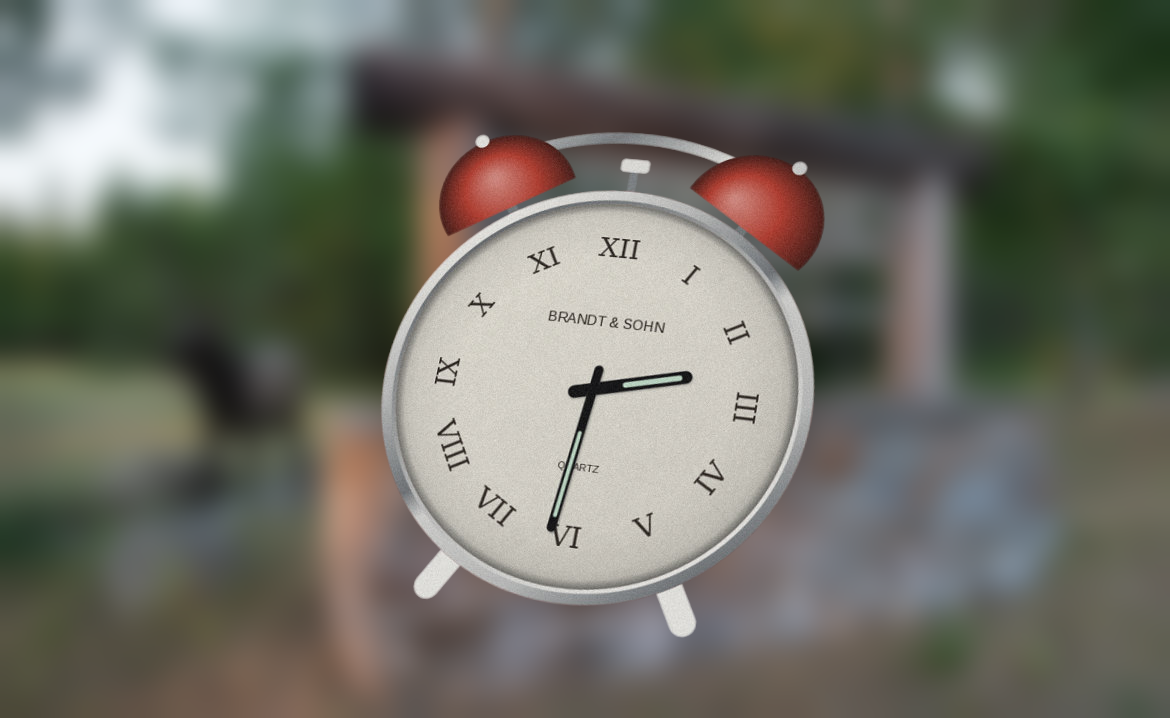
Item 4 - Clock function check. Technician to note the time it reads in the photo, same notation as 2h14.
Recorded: 2h31
